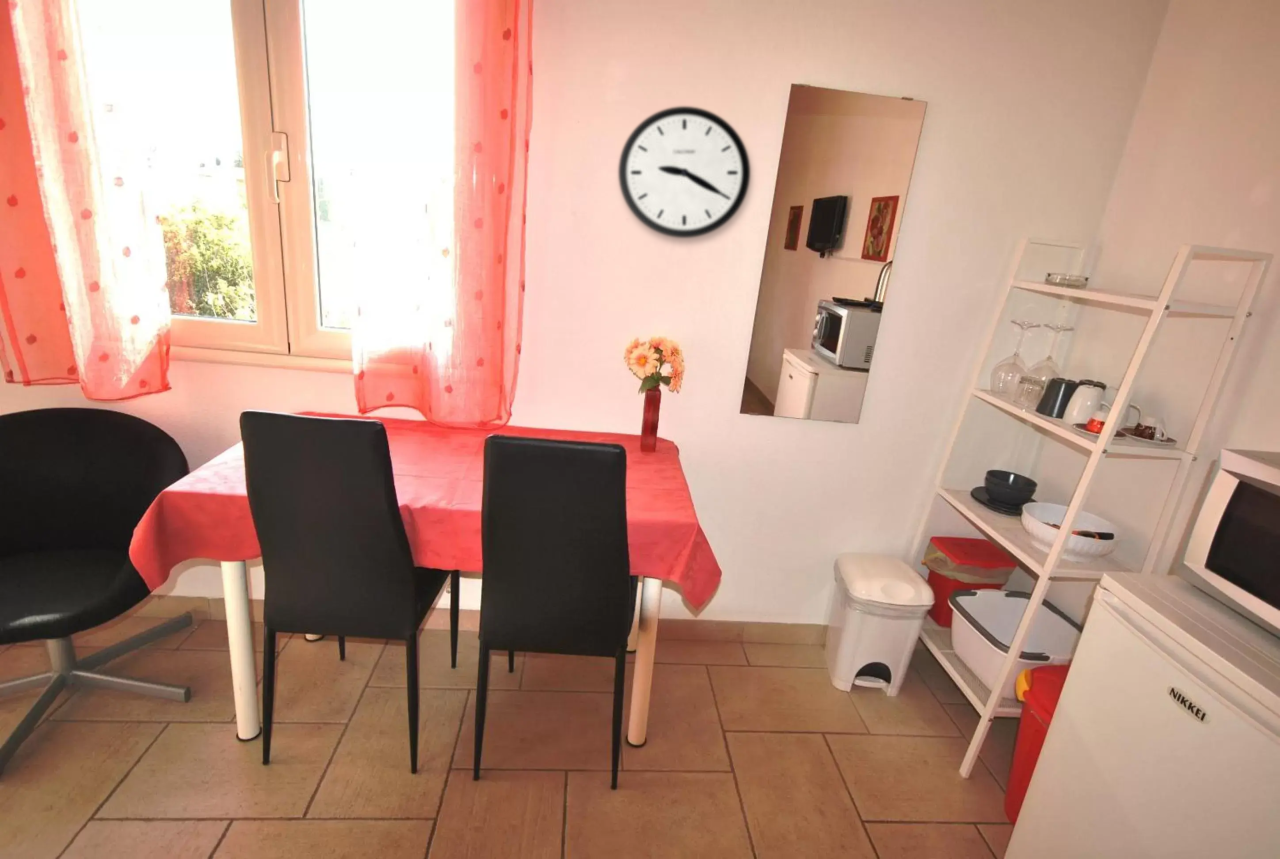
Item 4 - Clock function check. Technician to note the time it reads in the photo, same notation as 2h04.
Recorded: 9h20
